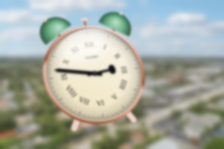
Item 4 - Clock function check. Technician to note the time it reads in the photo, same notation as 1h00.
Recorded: 2h47
